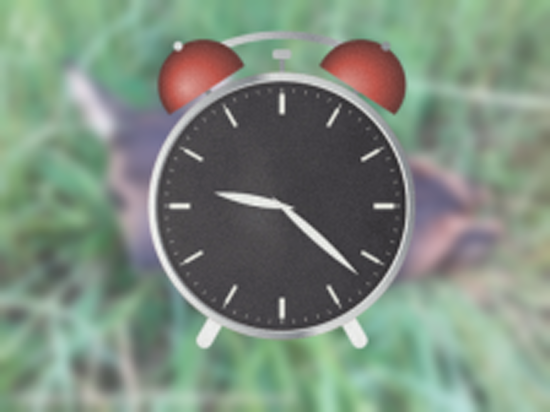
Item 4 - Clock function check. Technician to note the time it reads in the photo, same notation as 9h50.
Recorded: 9h22
